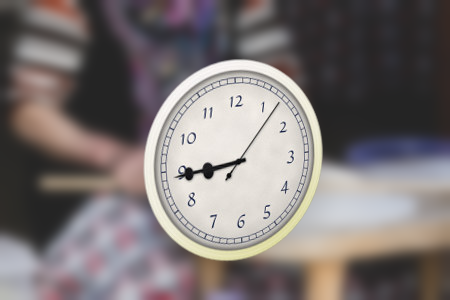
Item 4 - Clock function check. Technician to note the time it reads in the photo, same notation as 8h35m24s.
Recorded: 8h44m07s
